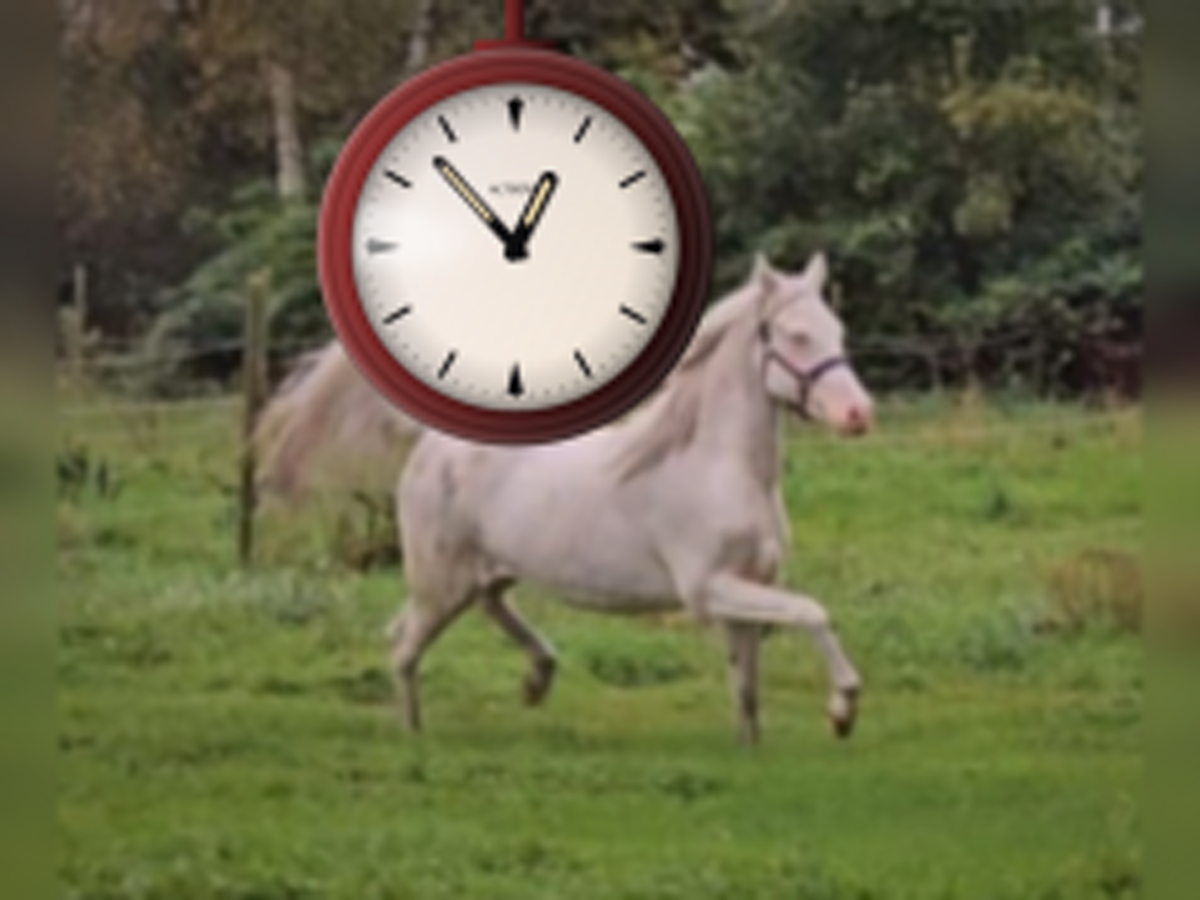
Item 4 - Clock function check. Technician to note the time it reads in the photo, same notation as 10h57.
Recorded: 12h53
